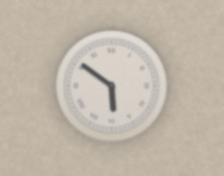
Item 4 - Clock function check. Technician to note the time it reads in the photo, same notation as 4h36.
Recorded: 5h51
